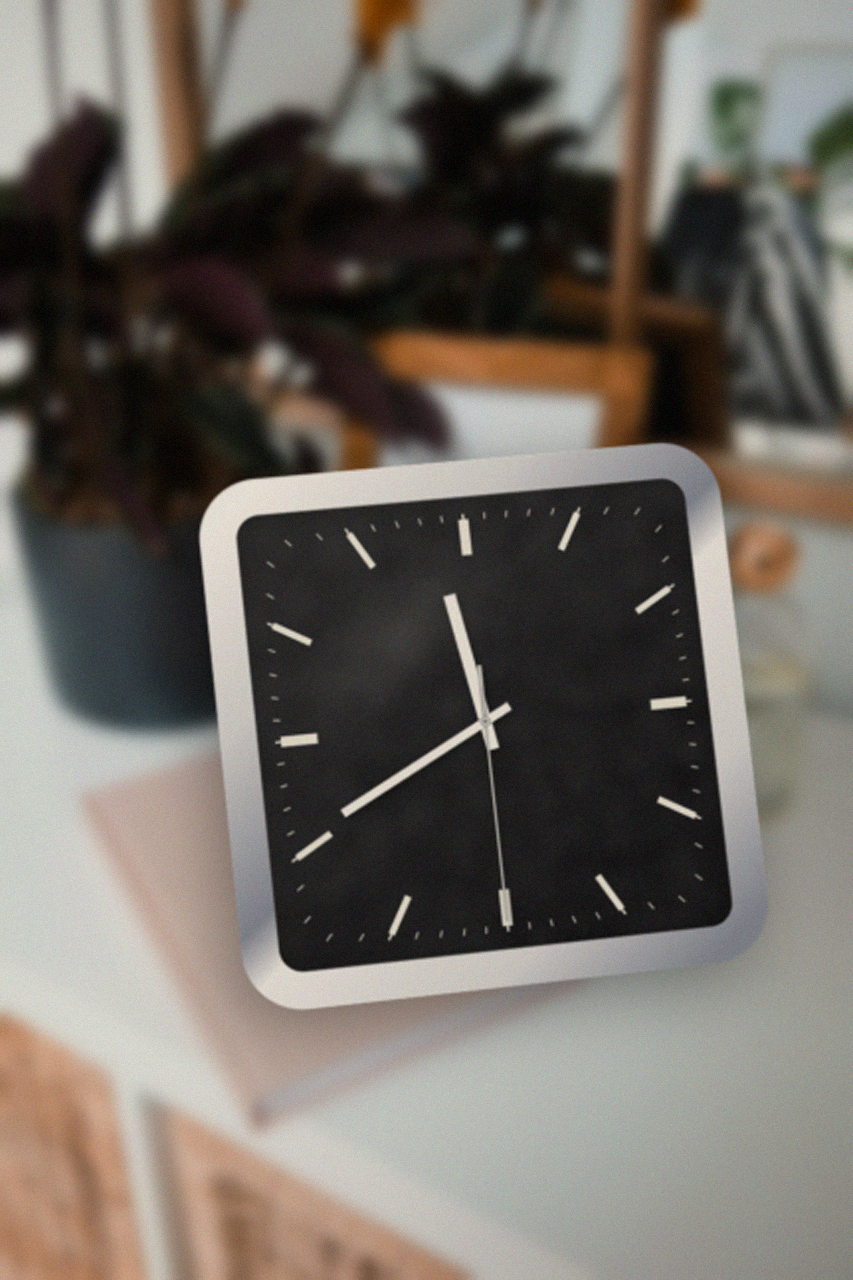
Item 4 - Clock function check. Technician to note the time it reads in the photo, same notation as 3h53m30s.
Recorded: 11h40m30s
